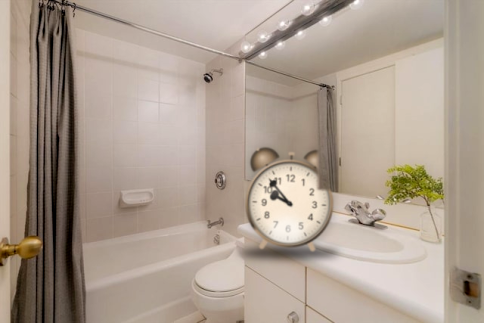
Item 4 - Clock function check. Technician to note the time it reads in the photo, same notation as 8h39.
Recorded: 9h53
